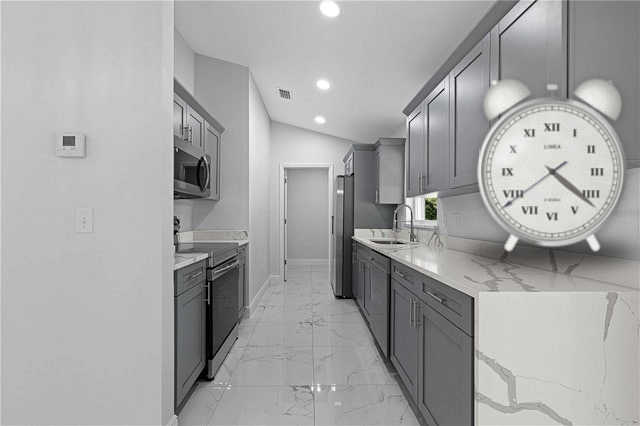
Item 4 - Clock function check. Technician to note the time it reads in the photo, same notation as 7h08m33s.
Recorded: 4h21m39s
